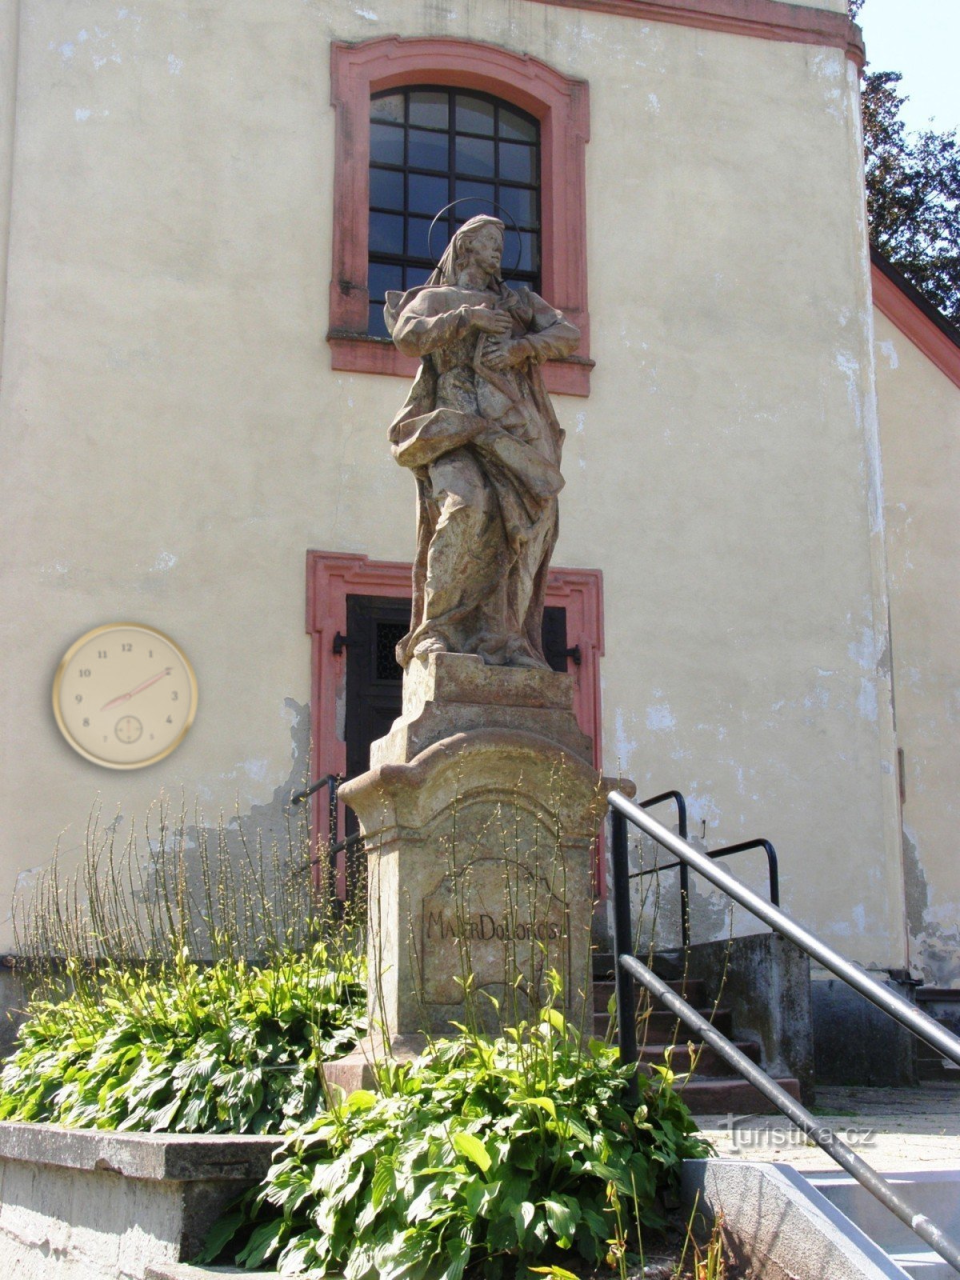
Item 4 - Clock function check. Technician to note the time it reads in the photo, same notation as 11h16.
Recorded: 8h10
